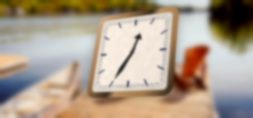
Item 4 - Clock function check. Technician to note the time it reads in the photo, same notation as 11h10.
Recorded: 12h35
